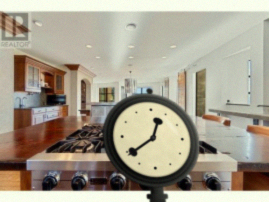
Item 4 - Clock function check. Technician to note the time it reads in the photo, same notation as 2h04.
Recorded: 12h39
